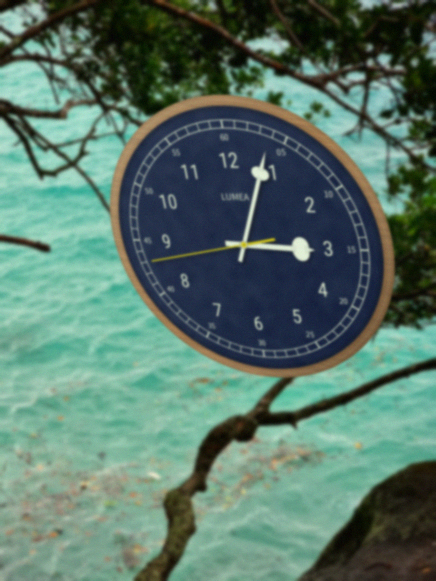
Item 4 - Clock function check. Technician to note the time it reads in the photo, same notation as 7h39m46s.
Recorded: 3h03m43s
